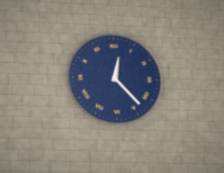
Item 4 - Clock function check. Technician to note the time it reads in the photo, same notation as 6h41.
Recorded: 12h23
